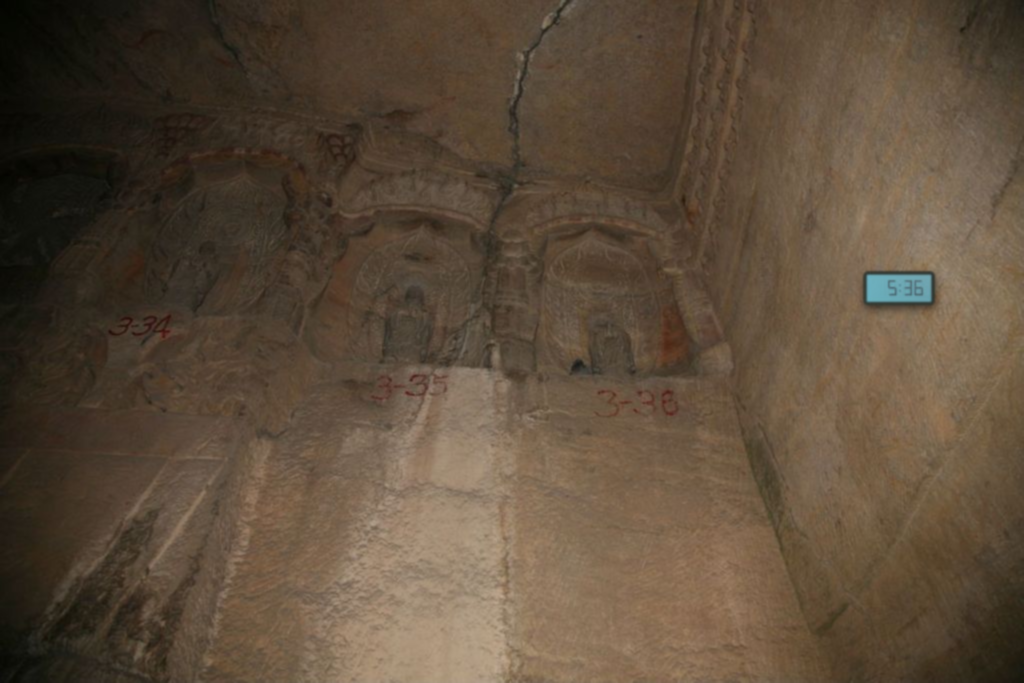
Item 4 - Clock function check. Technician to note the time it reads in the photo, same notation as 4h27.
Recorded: 5h36
